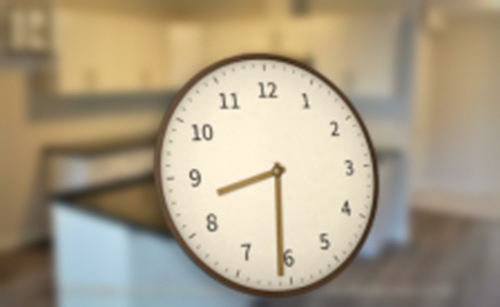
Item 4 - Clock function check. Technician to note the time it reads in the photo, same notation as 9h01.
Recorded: 8h31
